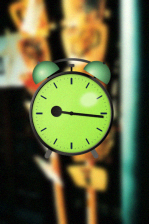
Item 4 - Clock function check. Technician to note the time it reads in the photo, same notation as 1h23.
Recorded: 9h16
